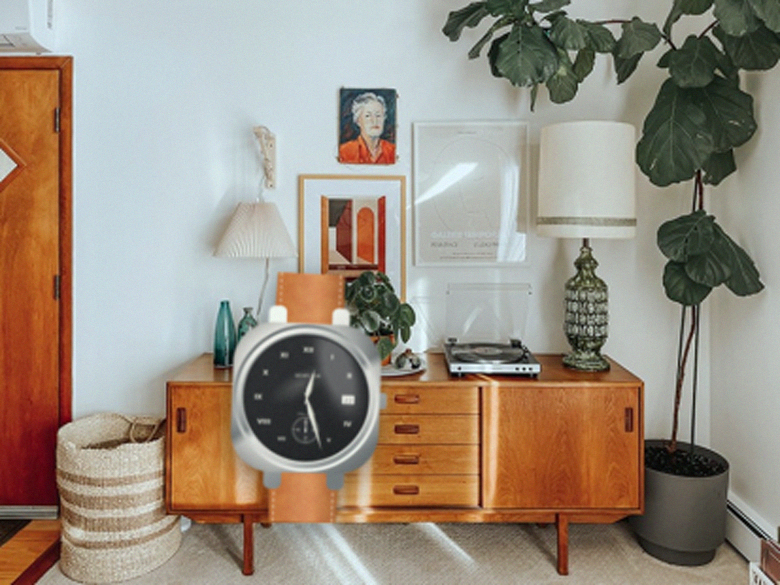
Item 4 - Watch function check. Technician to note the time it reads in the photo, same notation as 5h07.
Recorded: 12h27
